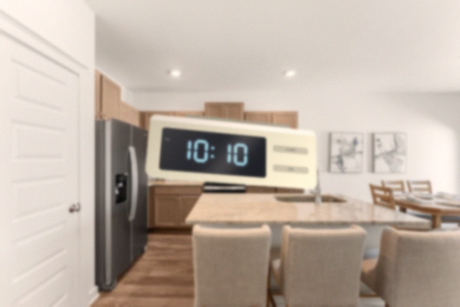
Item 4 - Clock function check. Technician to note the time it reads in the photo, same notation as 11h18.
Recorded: 10h10
